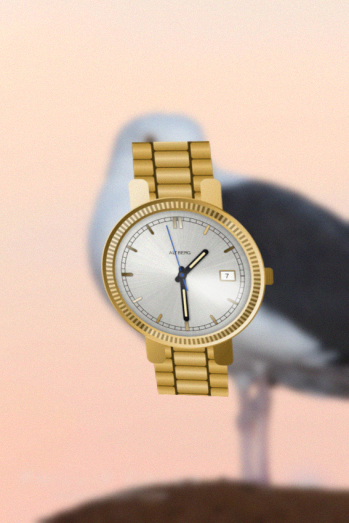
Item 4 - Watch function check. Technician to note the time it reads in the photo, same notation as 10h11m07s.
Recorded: 1h29m58s
